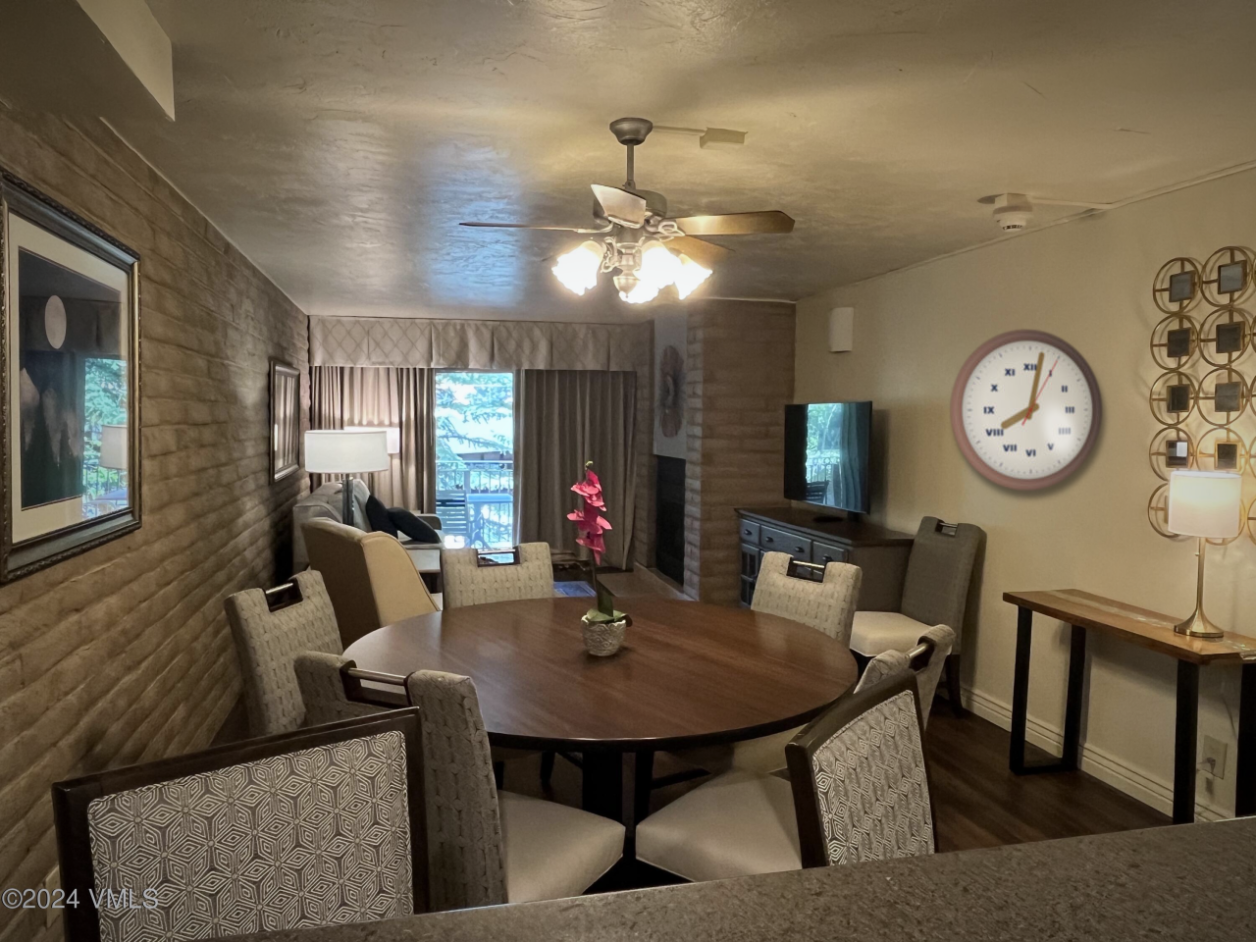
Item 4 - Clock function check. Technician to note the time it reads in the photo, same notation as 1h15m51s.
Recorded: 8h02m05s
